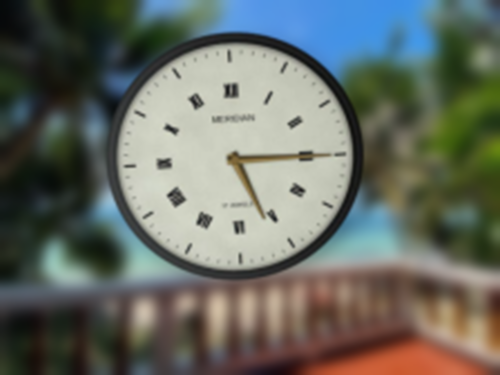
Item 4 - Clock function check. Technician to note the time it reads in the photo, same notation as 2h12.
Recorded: 5h15
